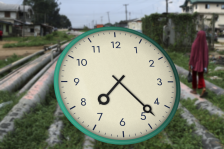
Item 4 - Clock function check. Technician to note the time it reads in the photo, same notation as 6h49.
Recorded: 7h23
